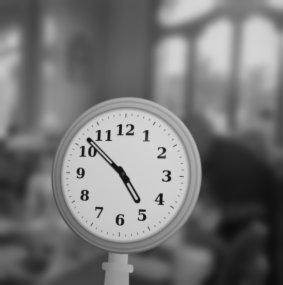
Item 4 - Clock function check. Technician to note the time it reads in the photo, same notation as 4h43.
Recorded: 4h52
